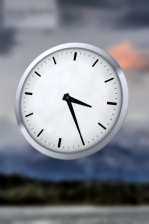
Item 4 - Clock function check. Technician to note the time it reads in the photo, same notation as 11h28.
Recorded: 3h25
